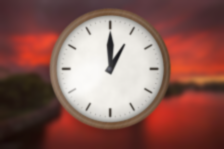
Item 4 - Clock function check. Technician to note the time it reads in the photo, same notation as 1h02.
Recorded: 1h00
